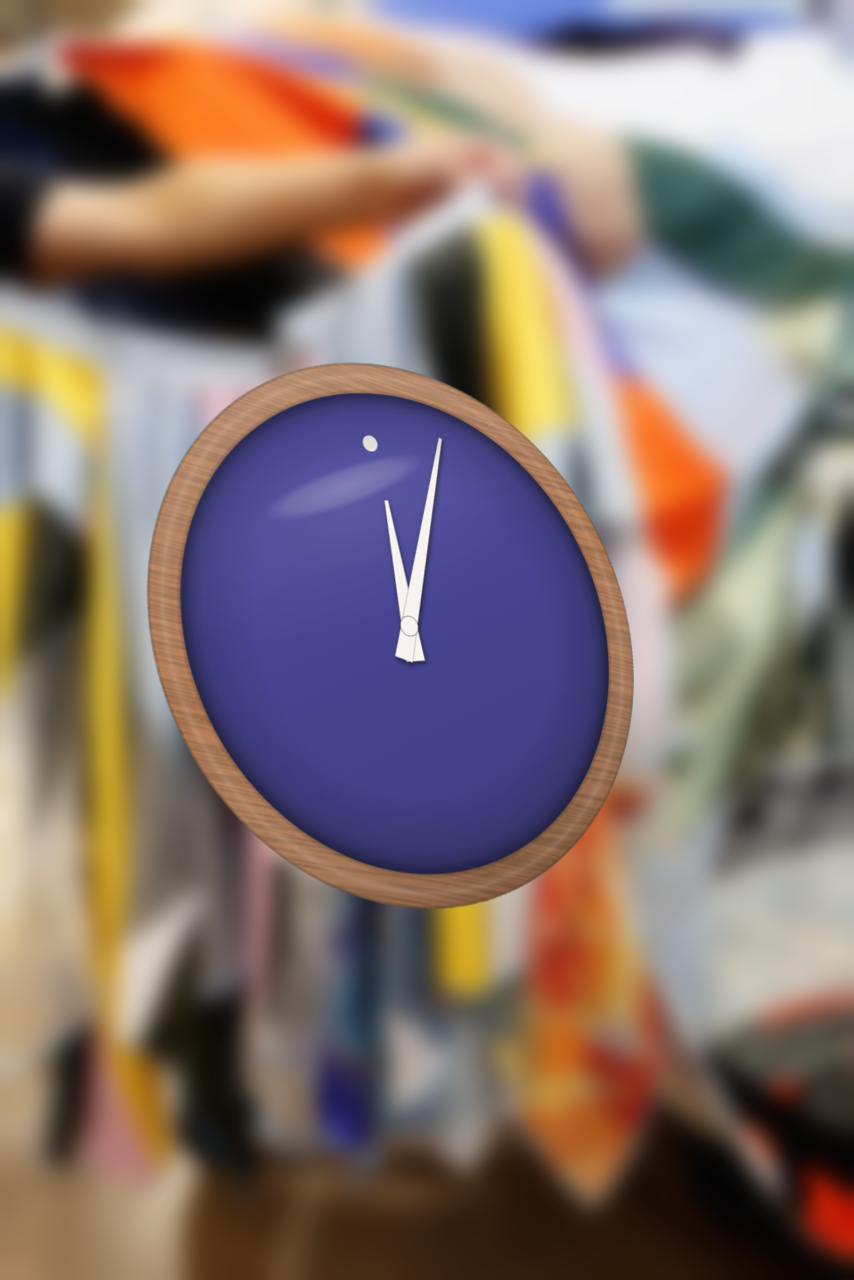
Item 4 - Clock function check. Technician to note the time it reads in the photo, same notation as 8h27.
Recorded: 12h04
